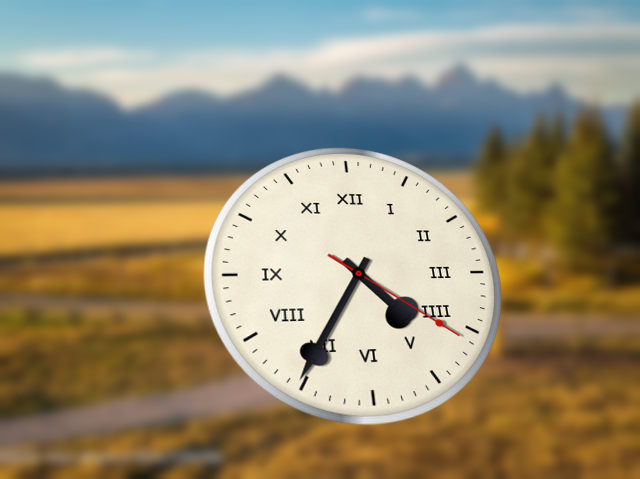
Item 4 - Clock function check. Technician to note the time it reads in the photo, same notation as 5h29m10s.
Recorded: 4h35m21s
